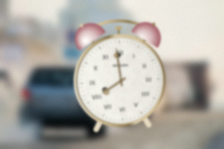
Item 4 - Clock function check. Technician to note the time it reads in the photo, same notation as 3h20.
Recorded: 7h59
